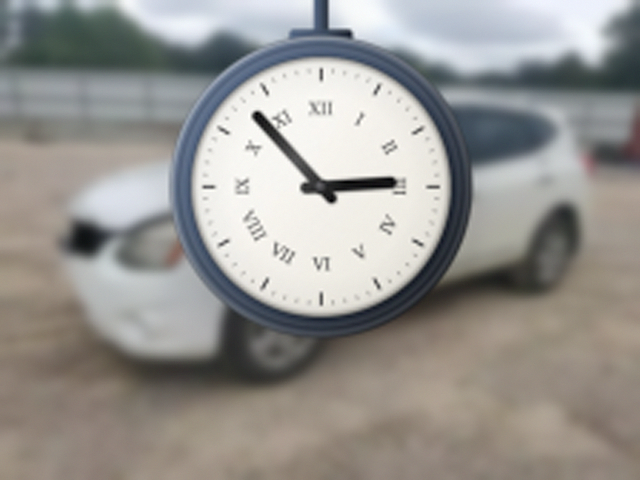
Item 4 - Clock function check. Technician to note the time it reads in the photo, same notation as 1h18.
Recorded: 2h53
